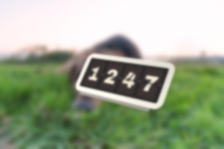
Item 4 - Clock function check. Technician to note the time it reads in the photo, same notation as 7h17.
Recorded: 12h47
